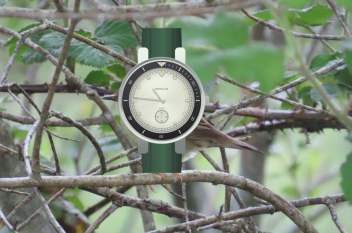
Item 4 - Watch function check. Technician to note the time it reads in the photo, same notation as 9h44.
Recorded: 10h46
